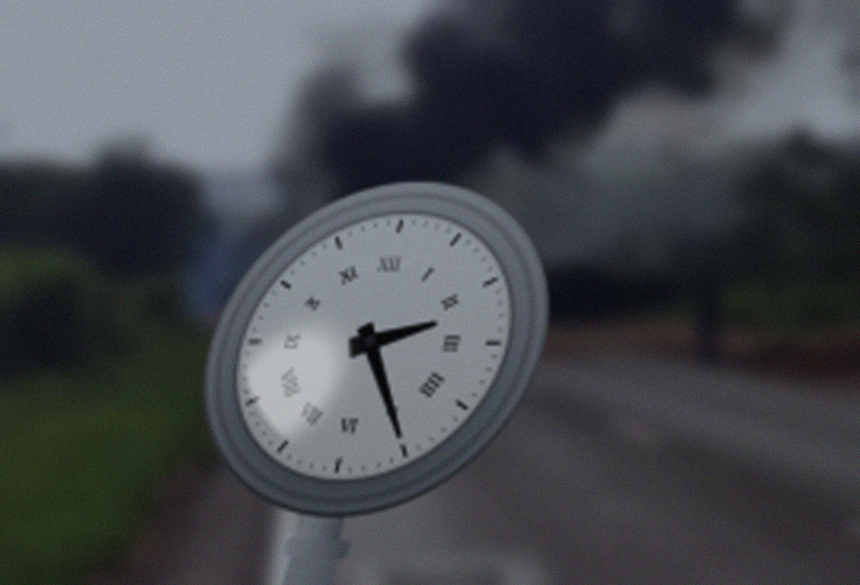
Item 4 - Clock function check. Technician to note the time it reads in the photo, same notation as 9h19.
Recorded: 2h25
